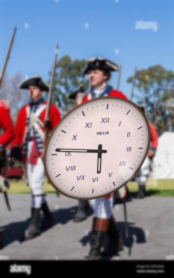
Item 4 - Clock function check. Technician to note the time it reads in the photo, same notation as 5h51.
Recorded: 5h46
